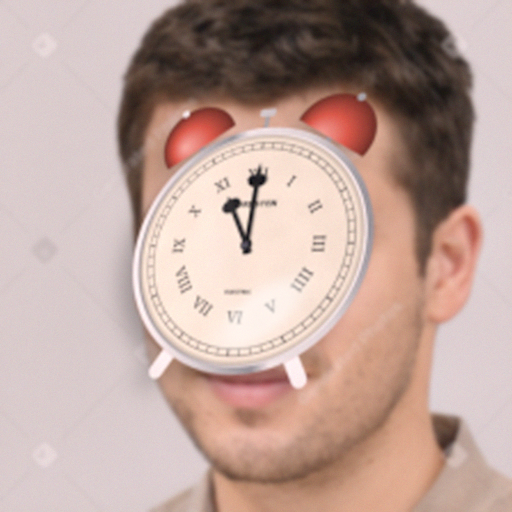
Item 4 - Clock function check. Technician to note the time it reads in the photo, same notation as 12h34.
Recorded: 11h00
